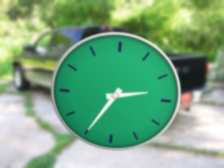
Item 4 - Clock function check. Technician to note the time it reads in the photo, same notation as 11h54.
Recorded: 2h35
